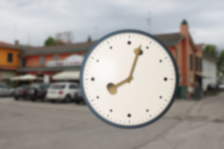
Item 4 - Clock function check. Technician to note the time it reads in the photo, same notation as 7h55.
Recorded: 8h03
